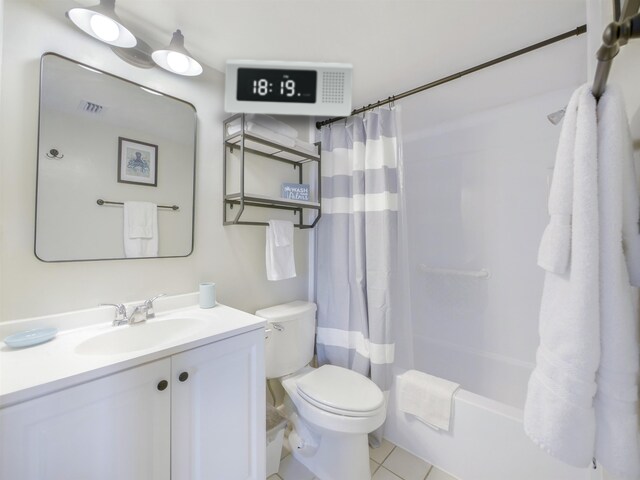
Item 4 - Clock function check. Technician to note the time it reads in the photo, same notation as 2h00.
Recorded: 18h19
